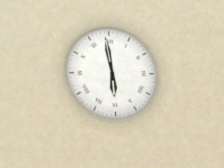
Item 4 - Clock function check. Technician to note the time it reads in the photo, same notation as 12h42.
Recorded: 5h59
